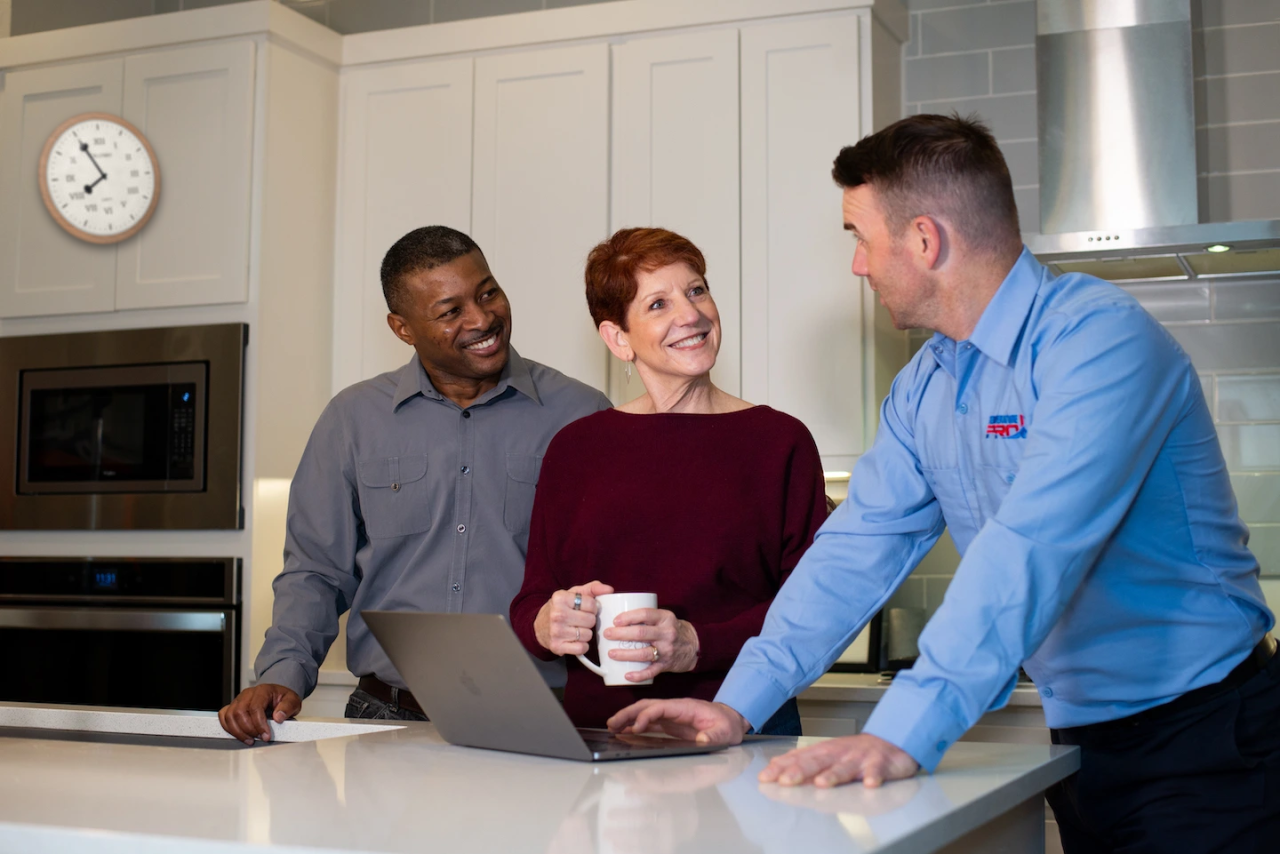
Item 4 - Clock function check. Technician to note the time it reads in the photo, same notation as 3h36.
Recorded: 7h55
